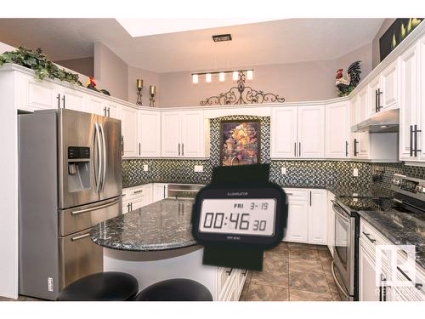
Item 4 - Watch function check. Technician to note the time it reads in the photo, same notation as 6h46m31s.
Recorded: 0h46m30s
